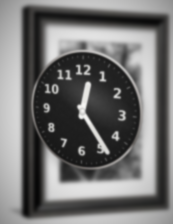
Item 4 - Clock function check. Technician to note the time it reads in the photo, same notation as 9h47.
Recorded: 12h24
